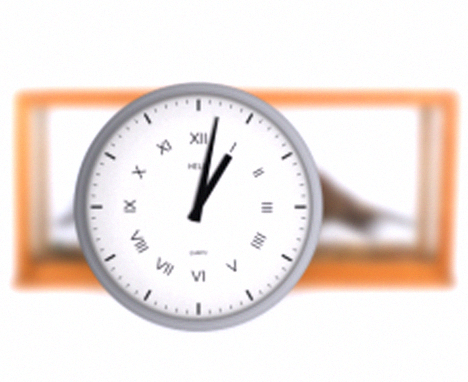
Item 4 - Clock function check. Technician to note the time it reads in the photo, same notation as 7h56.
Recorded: 1h02
